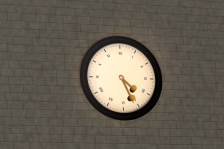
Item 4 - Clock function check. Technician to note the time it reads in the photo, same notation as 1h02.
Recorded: 4h26
